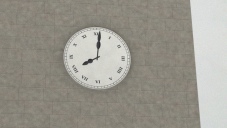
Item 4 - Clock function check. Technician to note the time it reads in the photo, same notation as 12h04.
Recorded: 8h01
